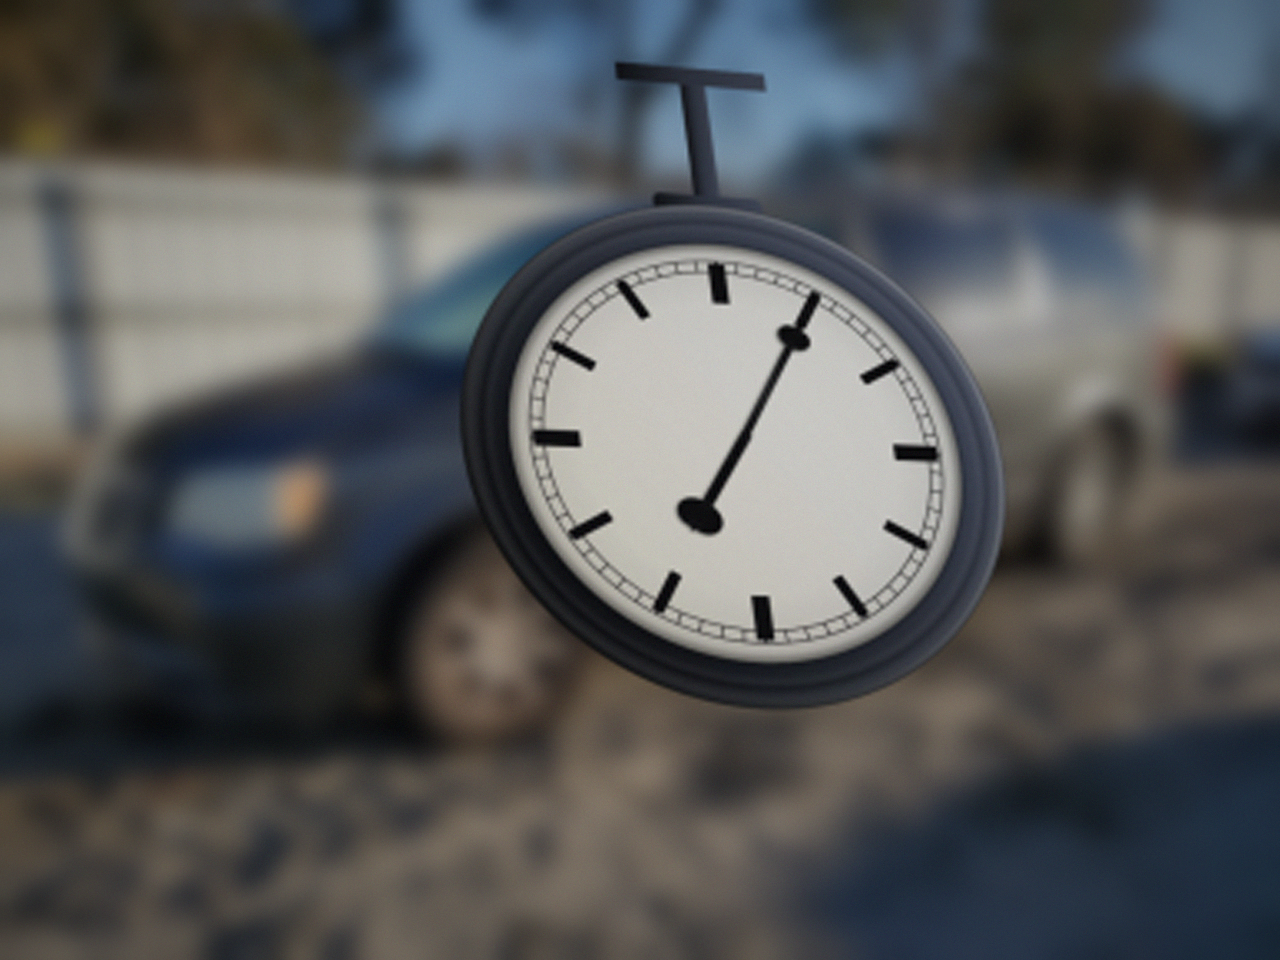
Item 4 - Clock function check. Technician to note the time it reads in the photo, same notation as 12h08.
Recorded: 7h05
